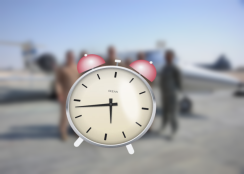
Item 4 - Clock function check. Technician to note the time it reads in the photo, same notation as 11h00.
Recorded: 5h43
